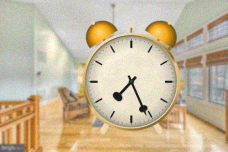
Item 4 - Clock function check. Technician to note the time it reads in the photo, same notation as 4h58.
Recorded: 7h26
